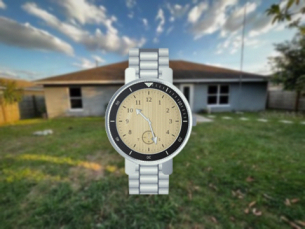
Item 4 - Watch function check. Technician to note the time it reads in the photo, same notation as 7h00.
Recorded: 10h27
